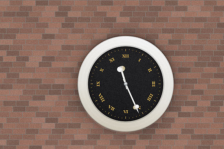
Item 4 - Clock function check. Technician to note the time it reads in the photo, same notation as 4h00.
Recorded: 11h26
